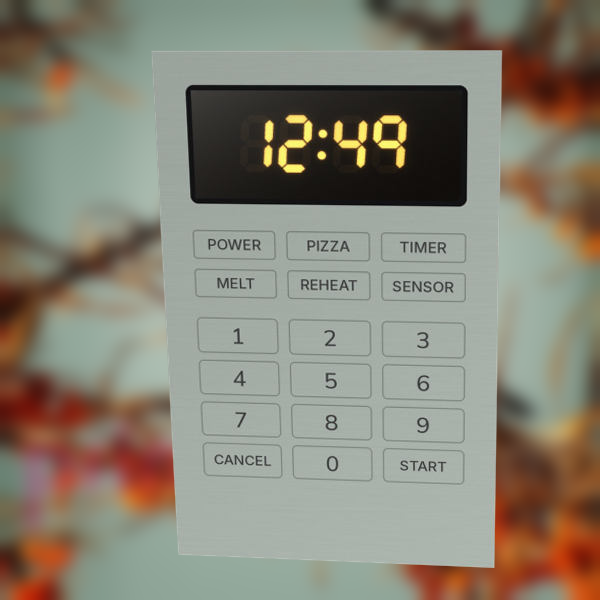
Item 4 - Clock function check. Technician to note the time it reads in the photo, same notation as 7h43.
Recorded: 12h49
